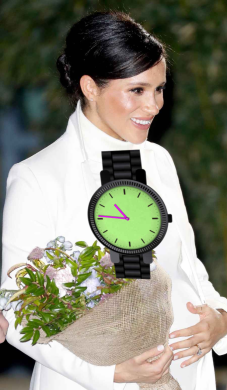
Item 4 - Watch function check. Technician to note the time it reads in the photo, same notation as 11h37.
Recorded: 10h46
